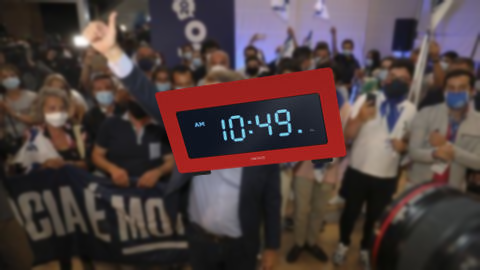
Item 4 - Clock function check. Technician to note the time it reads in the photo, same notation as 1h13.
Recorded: 10h49
